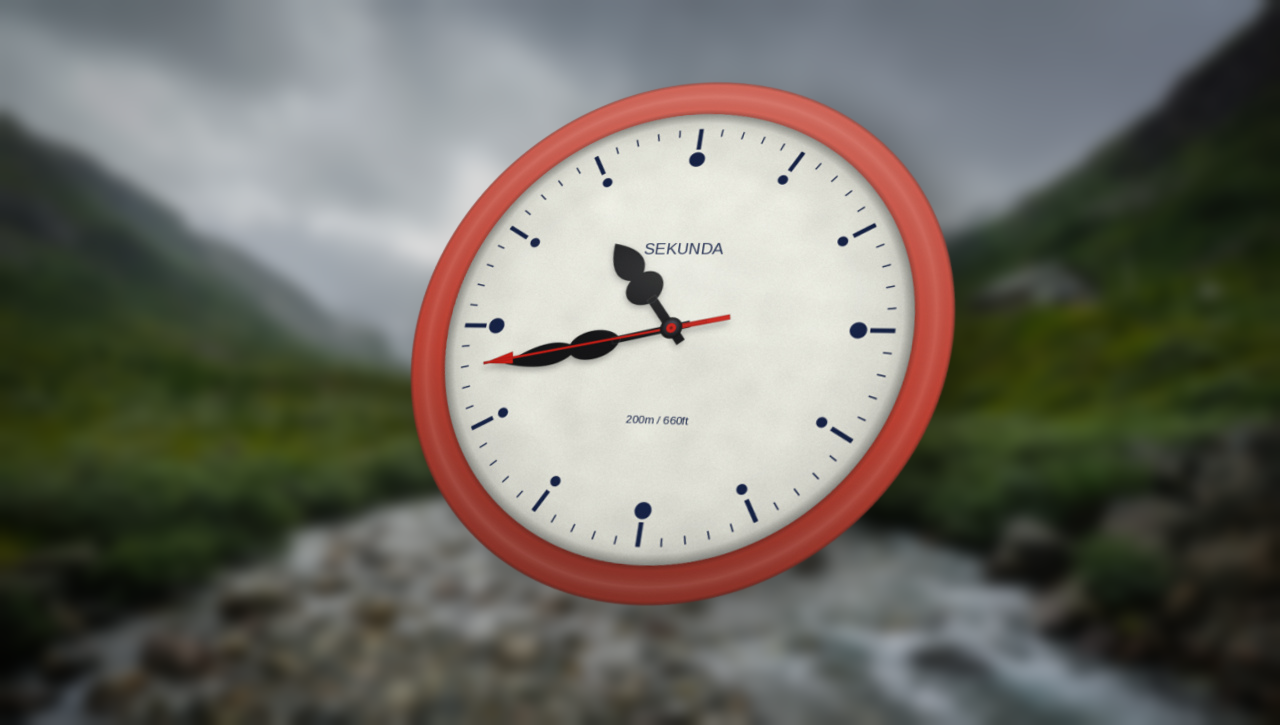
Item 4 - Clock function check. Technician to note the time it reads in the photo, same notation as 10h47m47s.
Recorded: 10h42m43s
